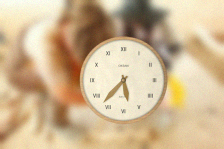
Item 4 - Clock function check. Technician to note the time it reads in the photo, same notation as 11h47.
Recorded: 5h37
